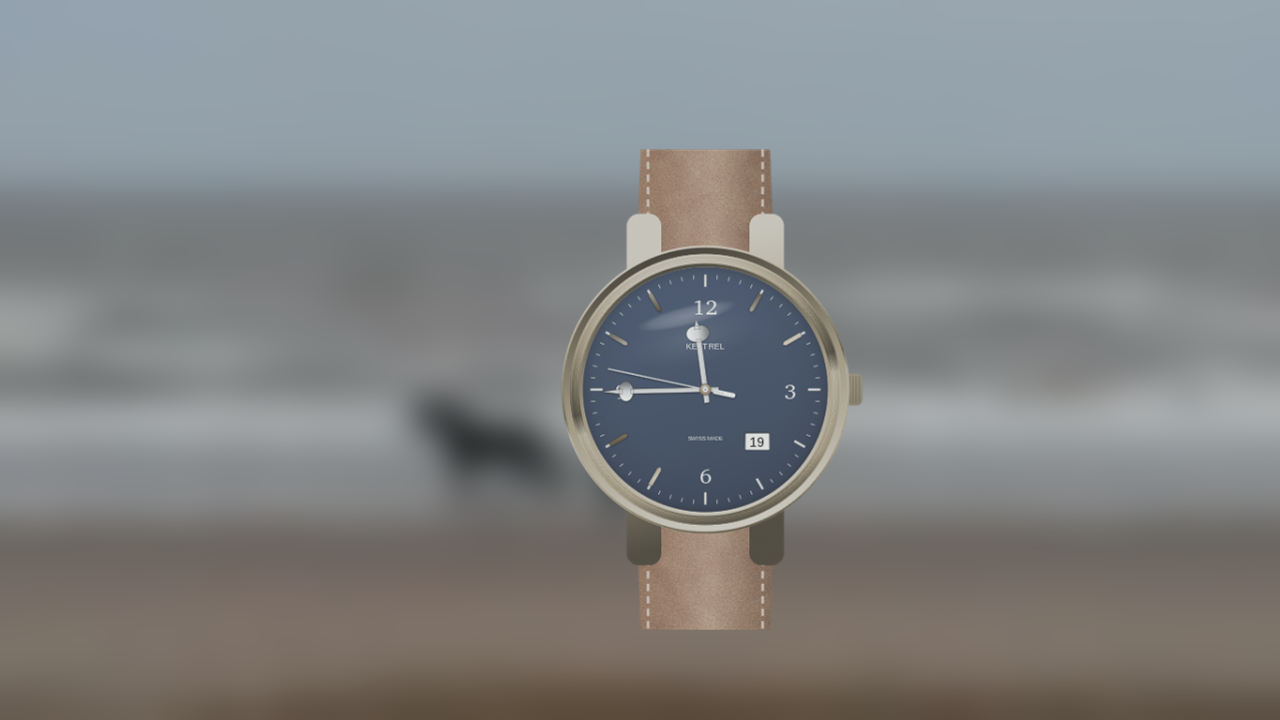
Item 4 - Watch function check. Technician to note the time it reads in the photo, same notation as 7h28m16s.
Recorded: 11h44m47s
